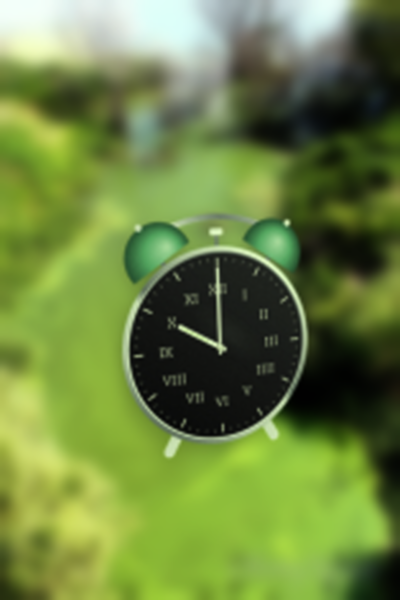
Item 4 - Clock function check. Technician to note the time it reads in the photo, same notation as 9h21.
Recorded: 10h00
